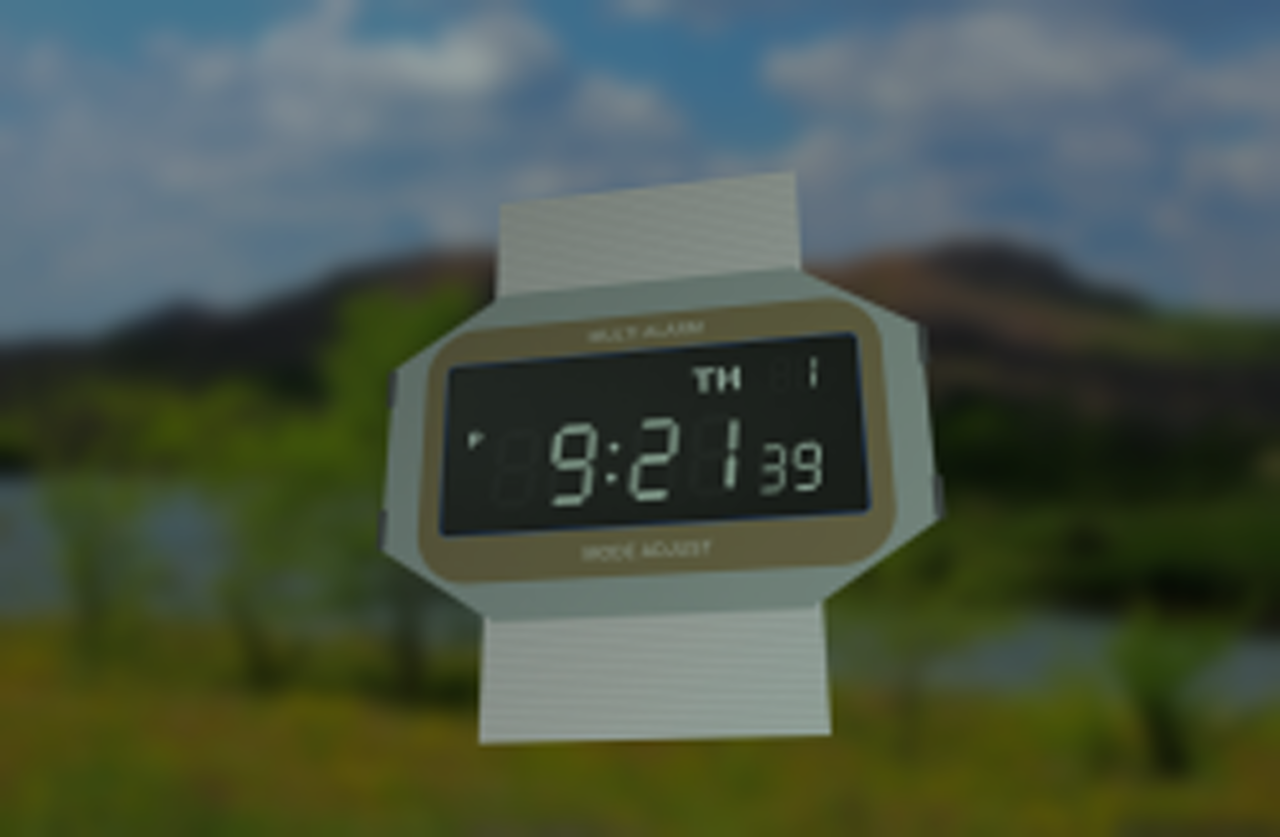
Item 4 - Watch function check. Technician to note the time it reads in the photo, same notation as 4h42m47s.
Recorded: 9h21m39s
